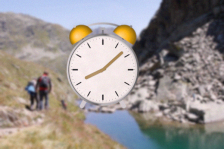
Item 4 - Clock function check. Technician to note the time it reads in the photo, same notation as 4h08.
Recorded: 8h08
